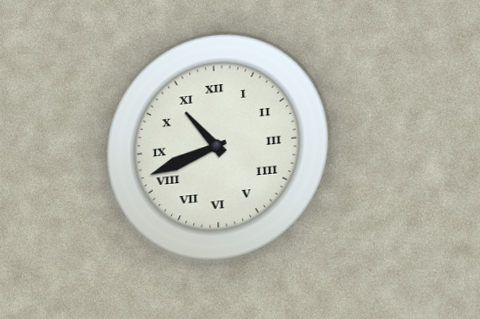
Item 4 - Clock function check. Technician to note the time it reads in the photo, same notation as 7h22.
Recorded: 10h42
